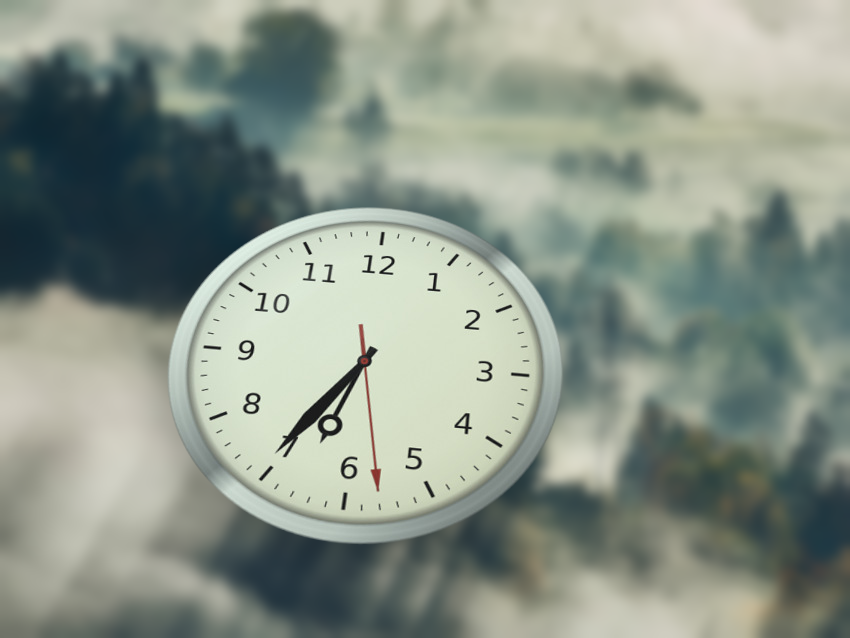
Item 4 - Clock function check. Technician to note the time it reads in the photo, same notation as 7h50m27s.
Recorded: 6h35m28s
